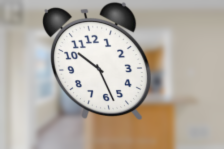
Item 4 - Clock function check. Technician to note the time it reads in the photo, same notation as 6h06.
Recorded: 10h28
